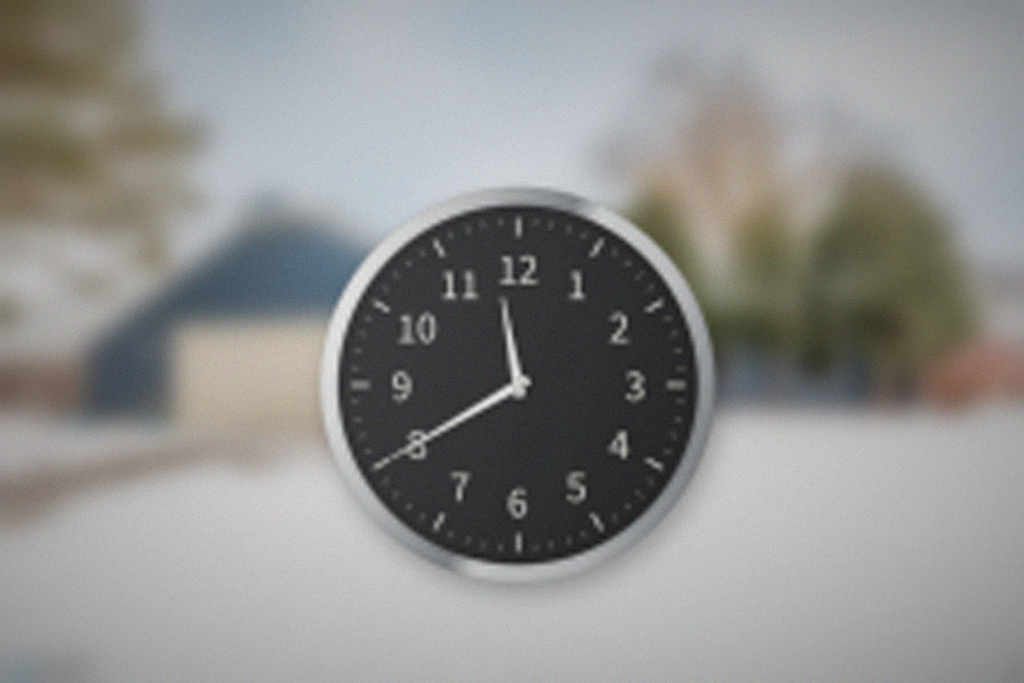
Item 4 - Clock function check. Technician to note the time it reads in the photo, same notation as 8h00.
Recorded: 11h40
